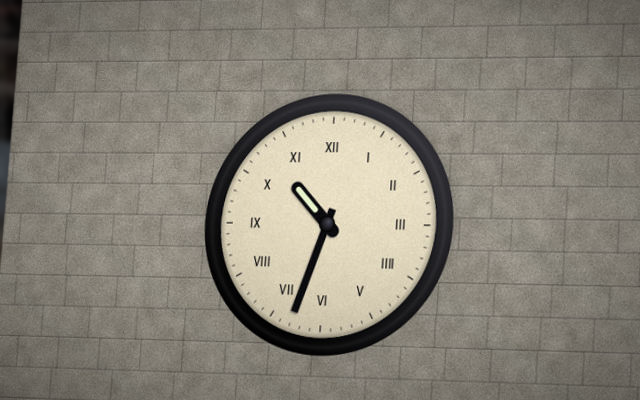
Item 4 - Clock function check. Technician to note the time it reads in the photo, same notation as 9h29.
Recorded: 10h33
